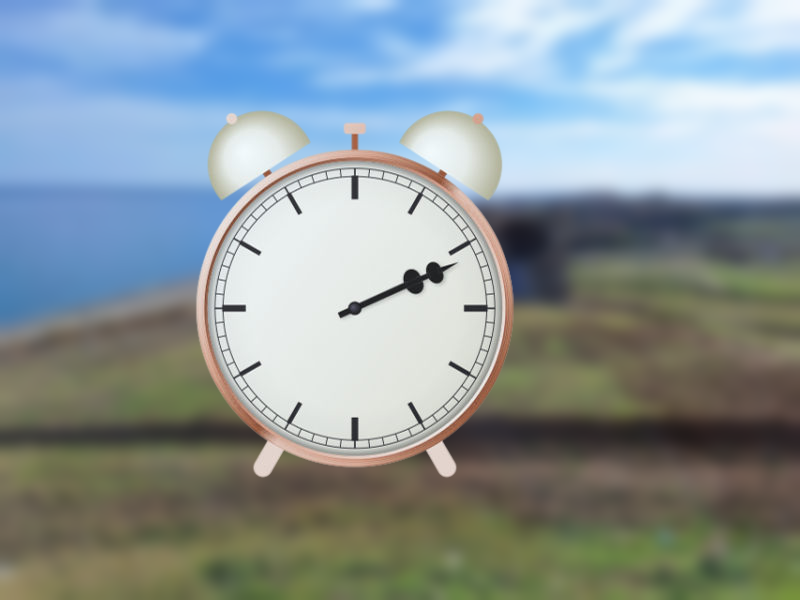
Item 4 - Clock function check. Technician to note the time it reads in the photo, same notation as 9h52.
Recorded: 2h11
